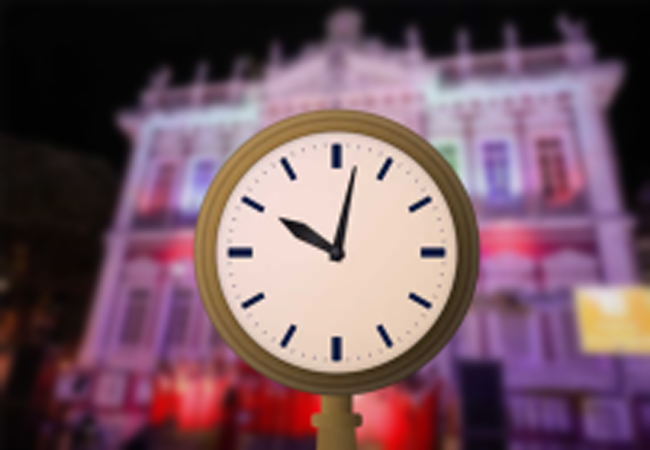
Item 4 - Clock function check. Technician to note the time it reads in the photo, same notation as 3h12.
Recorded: 10h02
